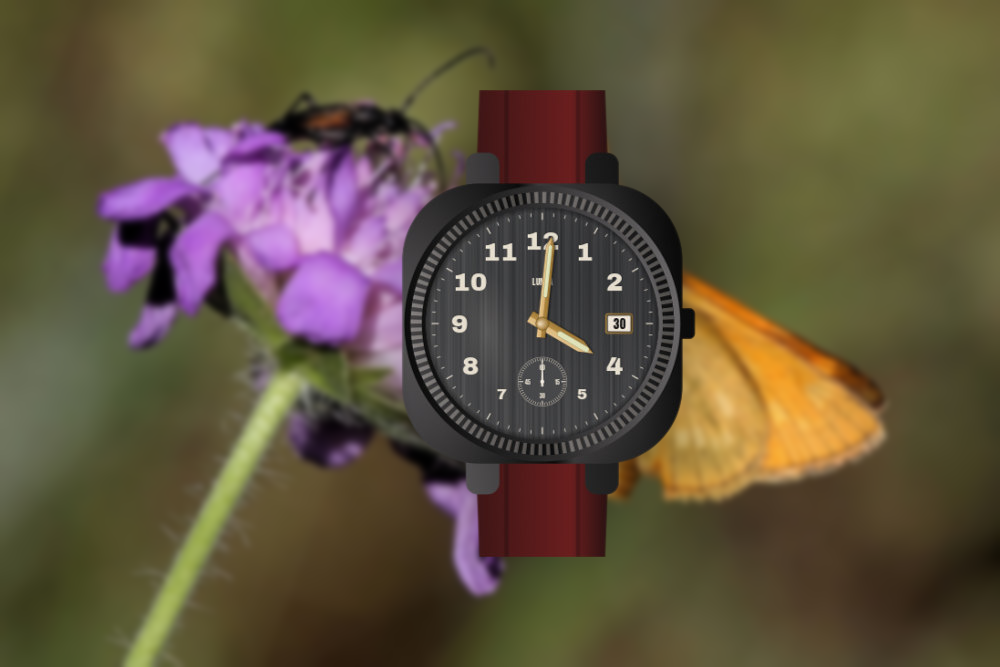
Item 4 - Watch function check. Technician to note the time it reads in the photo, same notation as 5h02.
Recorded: 4h01
